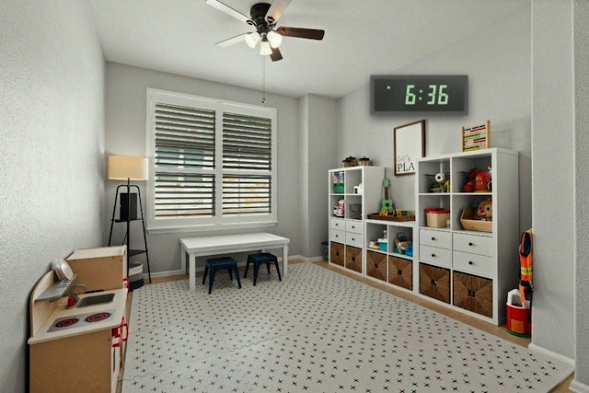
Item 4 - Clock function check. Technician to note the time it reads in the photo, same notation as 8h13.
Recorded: 6h36
